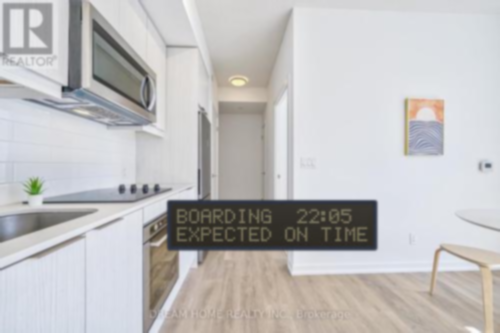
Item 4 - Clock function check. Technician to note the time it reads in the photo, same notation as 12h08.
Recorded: 22h05
